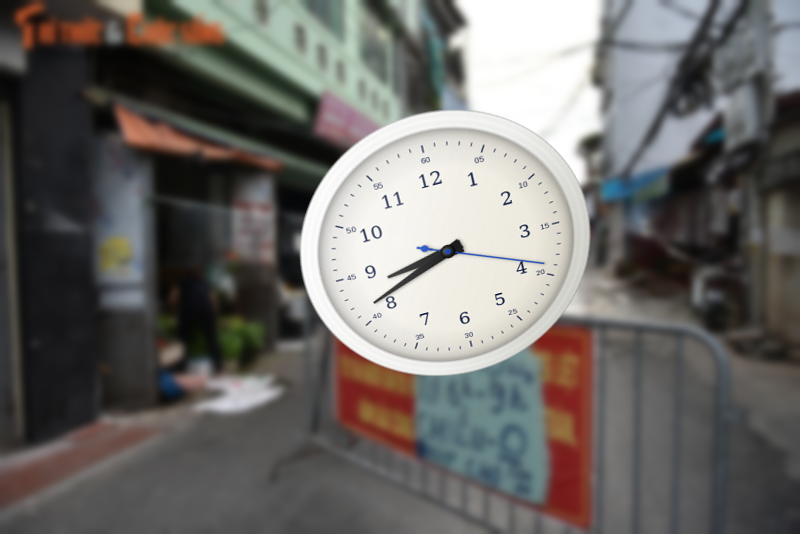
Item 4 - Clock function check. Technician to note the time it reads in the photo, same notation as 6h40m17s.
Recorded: 8h41m19s
